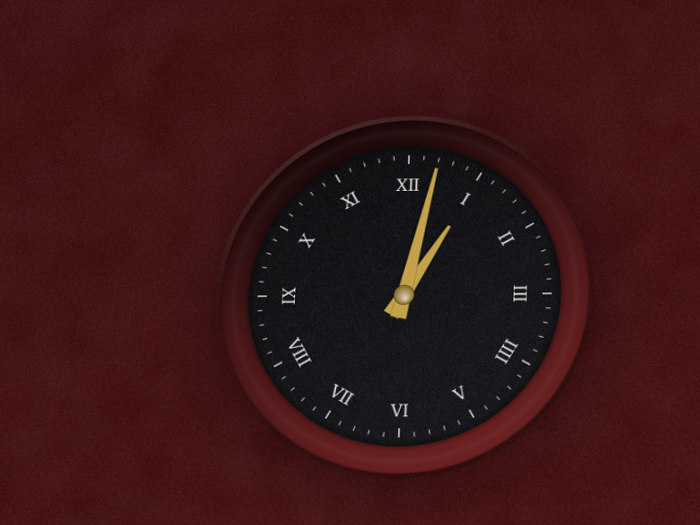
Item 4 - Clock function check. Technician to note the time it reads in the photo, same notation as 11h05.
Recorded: 1h02
